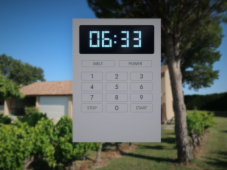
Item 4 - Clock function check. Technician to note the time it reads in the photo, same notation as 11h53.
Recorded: 6h33
